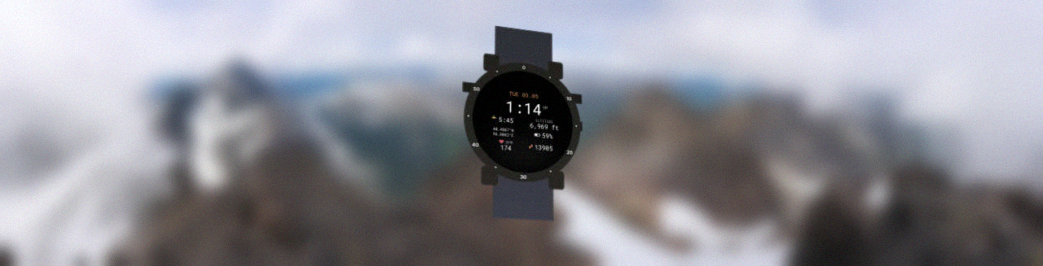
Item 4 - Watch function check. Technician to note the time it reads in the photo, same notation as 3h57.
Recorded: 1h14
